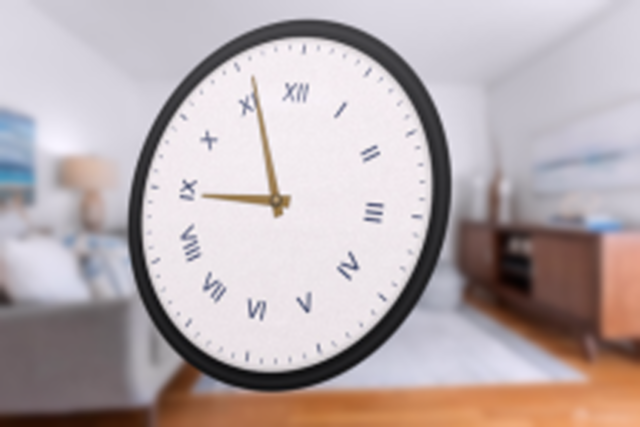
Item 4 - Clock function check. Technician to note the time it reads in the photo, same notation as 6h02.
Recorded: 8h56
